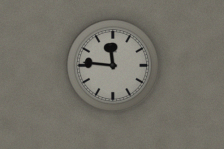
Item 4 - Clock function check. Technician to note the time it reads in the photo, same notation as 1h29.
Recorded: 11h46
